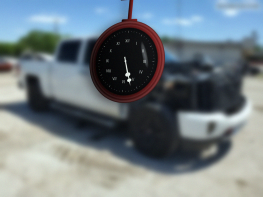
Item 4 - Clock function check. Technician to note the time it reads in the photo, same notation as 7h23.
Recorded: 5h27
